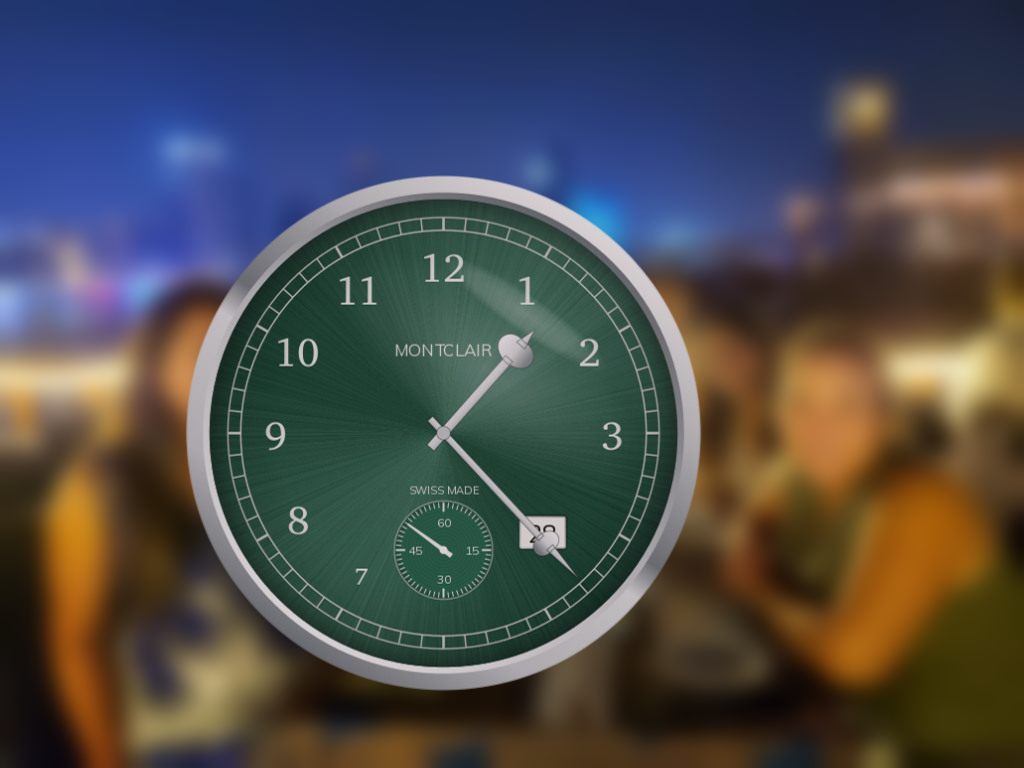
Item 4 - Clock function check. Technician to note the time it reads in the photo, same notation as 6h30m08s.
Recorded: 1h22m51s
